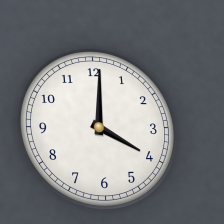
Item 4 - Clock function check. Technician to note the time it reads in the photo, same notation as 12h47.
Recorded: 4h01
